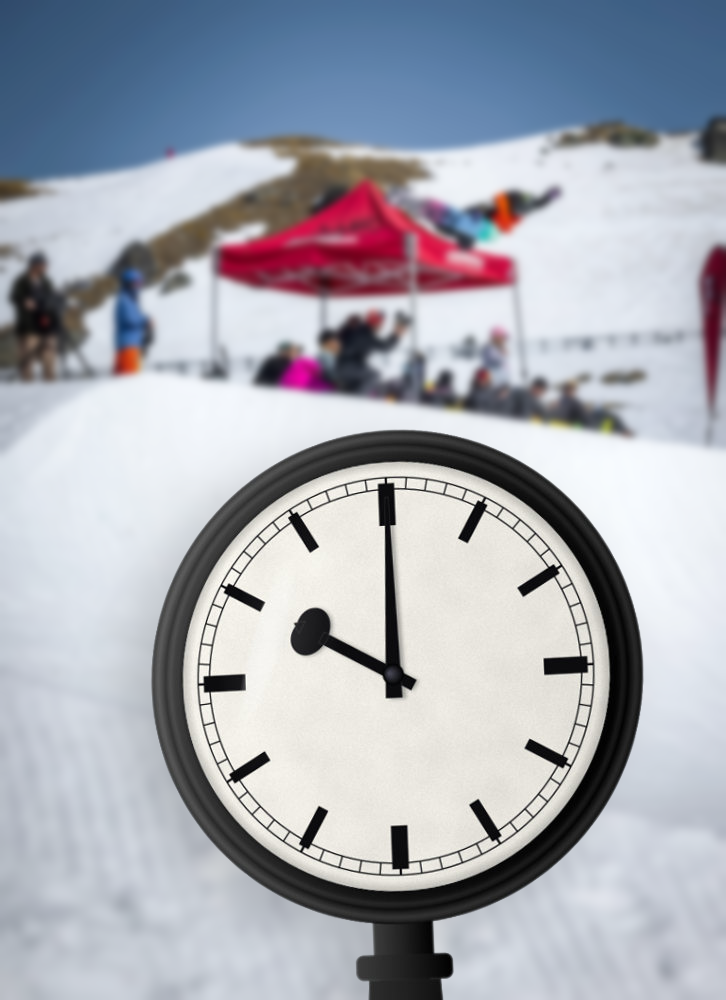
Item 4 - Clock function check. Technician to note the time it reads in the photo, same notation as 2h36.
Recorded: 10h00
